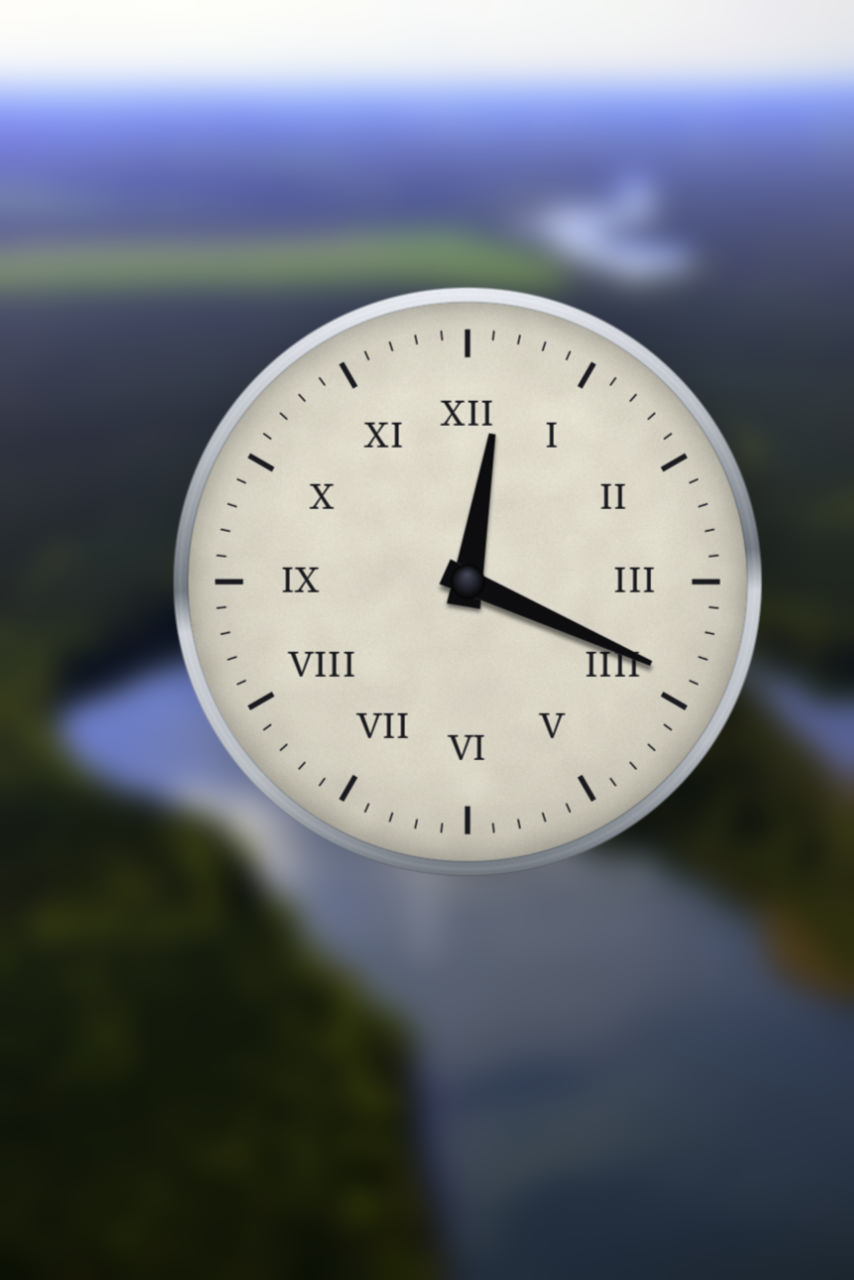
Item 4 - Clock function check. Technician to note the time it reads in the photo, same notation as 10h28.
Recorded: 12h19
